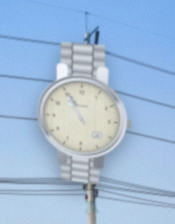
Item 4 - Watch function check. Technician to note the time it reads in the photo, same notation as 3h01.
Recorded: 10h55
